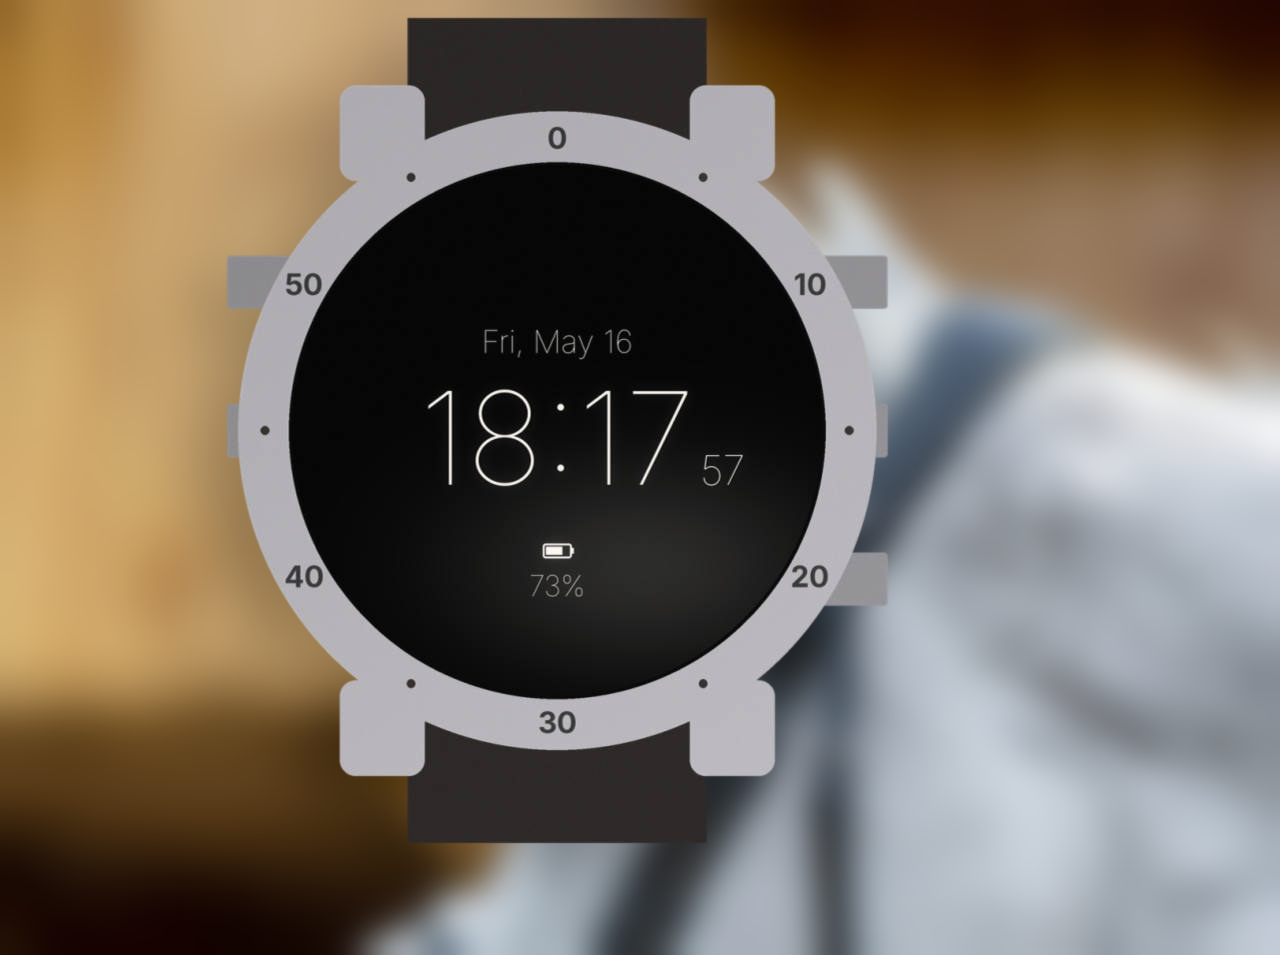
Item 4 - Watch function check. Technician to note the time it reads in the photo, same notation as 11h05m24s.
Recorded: 18h17m57s
